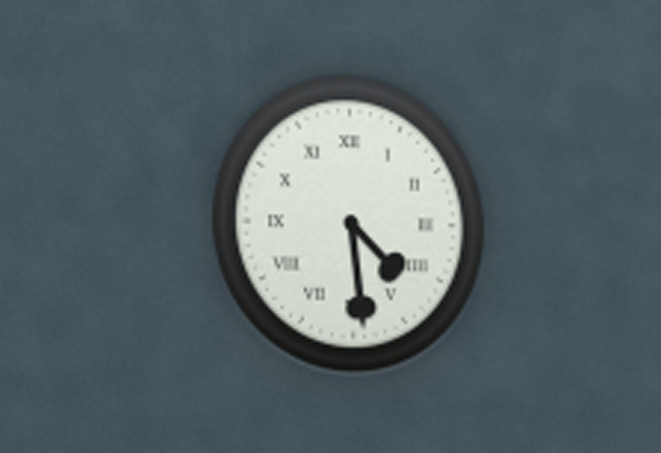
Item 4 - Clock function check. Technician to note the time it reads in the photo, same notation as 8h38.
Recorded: 4h29
